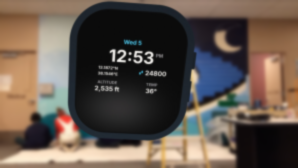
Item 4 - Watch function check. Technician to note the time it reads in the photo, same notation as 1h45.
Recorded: 12h53
